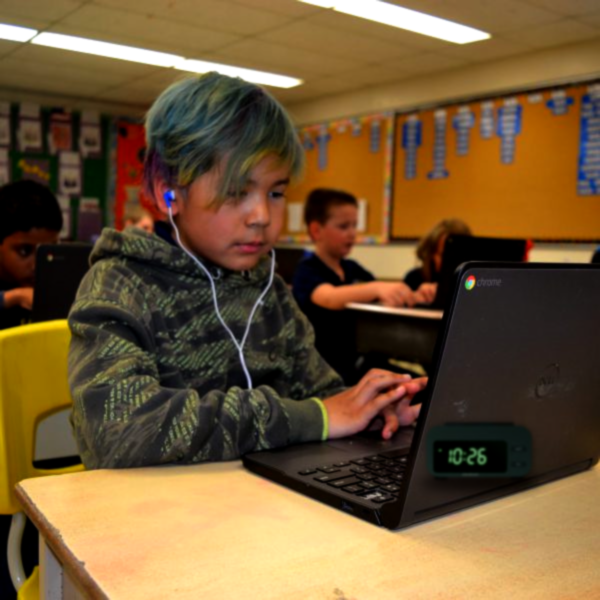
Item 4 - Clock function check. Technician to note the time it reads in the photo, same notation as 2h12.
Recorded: 10h26
